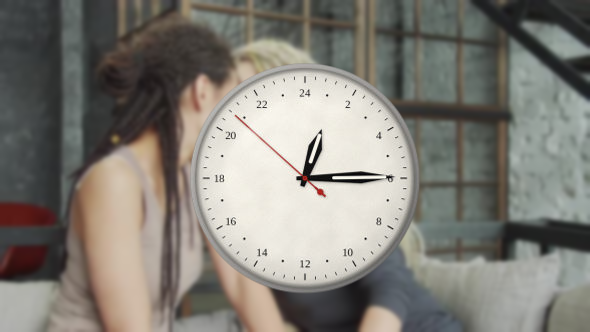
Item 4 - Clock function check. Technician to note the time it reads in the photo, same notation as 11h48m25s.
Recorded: 1h14m52s
